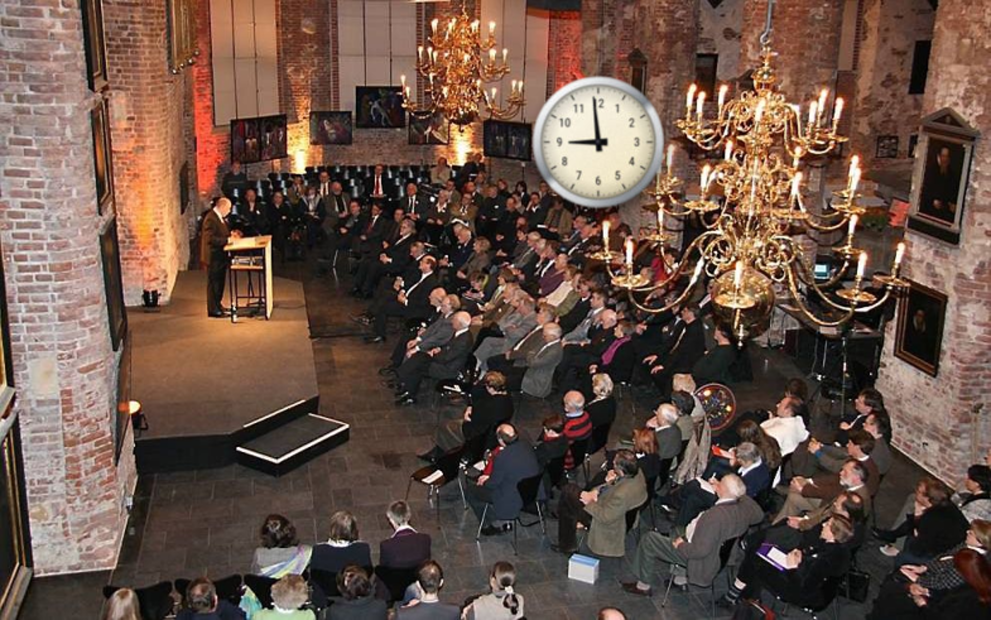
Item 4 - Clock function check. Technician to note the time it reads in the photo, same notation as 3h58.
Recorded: 8h59
